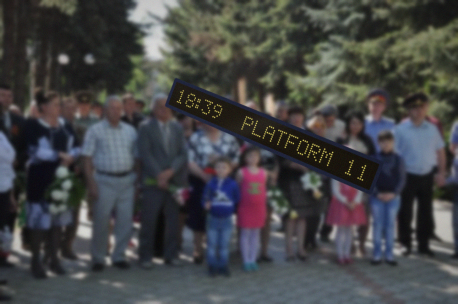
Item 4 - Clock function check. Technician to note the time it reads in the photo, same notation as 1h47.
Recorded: 18h39
